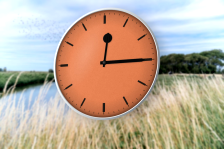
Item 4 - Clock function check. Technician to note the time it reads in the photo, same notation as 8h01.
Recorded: 12h15
